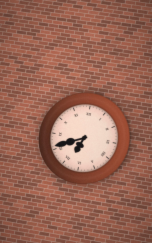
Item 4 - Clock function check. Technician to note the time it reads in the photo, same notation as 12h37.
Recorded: 6h41
